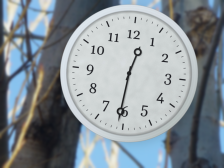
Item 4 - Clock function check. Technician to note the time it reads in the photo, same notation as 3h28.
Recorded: 12h31
